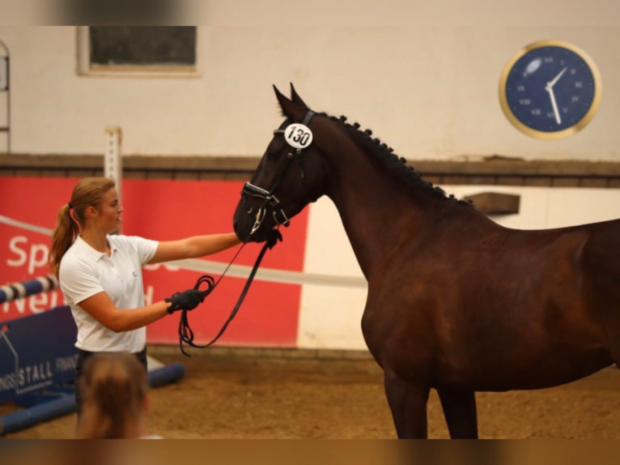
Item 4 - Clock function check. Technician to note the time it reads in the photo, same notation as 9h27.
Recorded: 1h28
